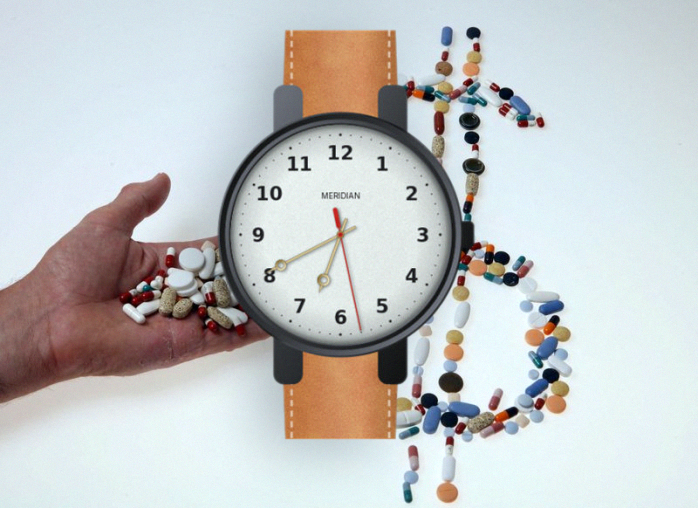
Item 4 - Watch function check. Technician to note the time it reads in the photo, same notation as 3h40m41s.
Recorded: 6h40m28s
